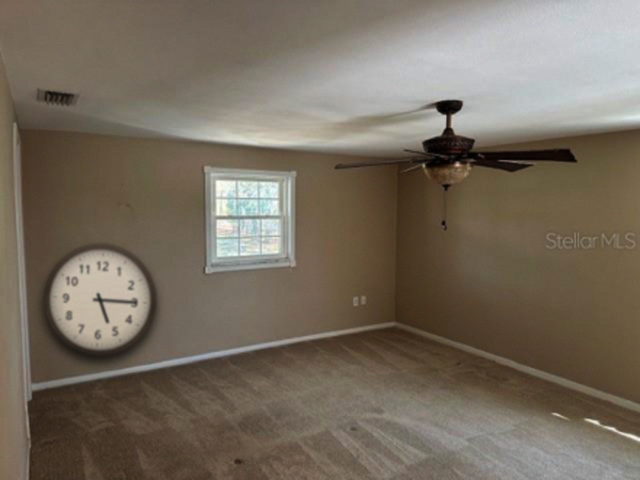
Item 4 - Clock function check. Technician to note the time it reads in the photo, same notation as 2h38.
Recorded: 5h15
